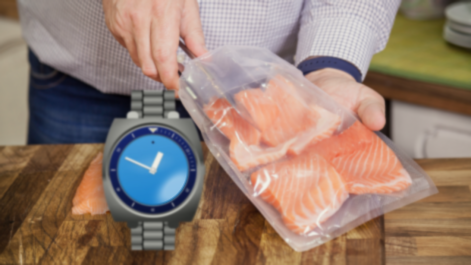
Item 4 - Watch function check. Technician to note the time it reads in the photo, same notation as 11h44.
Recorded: 12h49
